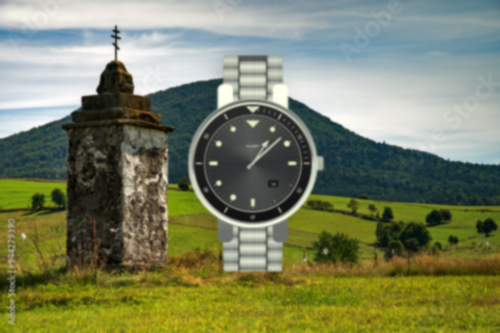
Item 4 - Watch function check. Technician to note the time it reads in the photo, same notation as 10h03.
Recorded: 1h08
